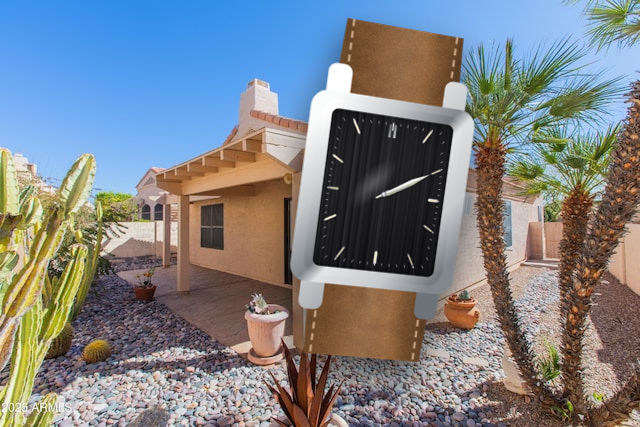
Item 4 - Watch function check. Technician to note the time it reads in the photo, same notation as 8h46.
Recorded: 2h10
